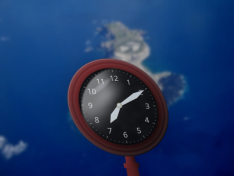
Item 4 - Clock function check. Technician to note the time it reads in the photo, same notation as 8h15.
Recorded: 7h10
